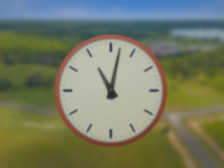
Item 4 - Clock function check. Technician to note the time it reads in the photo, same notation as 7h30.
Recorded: 11h02
